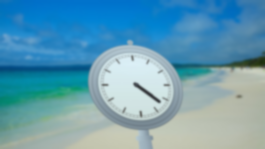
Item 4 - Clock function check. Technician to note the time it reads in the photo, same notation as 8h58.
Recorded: 4h22
